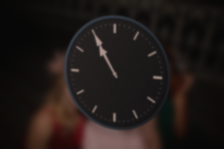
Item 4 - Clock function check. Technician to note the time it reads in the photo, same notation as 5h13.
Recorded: 10h55
